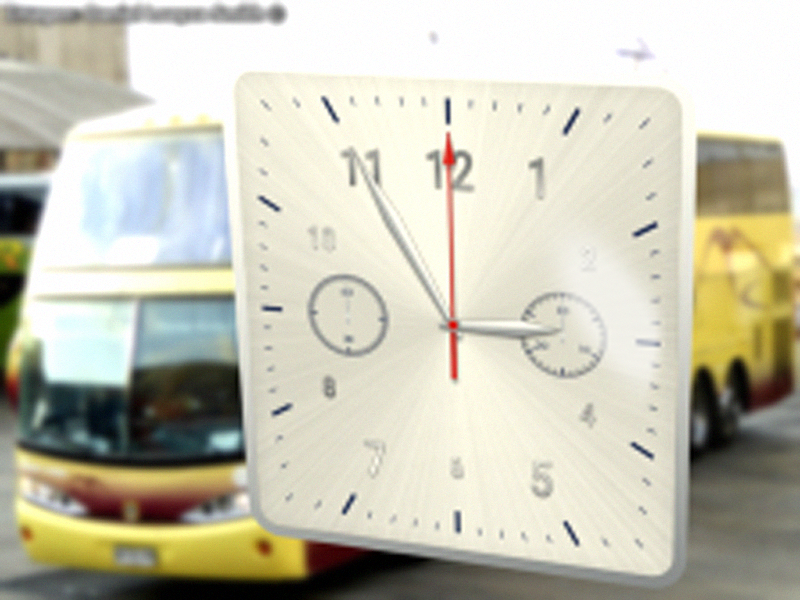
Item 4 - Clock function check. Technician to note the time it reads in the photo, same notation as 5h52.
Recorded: 2h55
